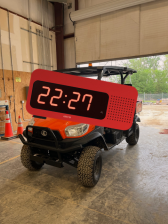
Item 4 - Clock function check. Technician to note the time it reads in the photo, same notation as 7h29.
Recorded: 22h27
